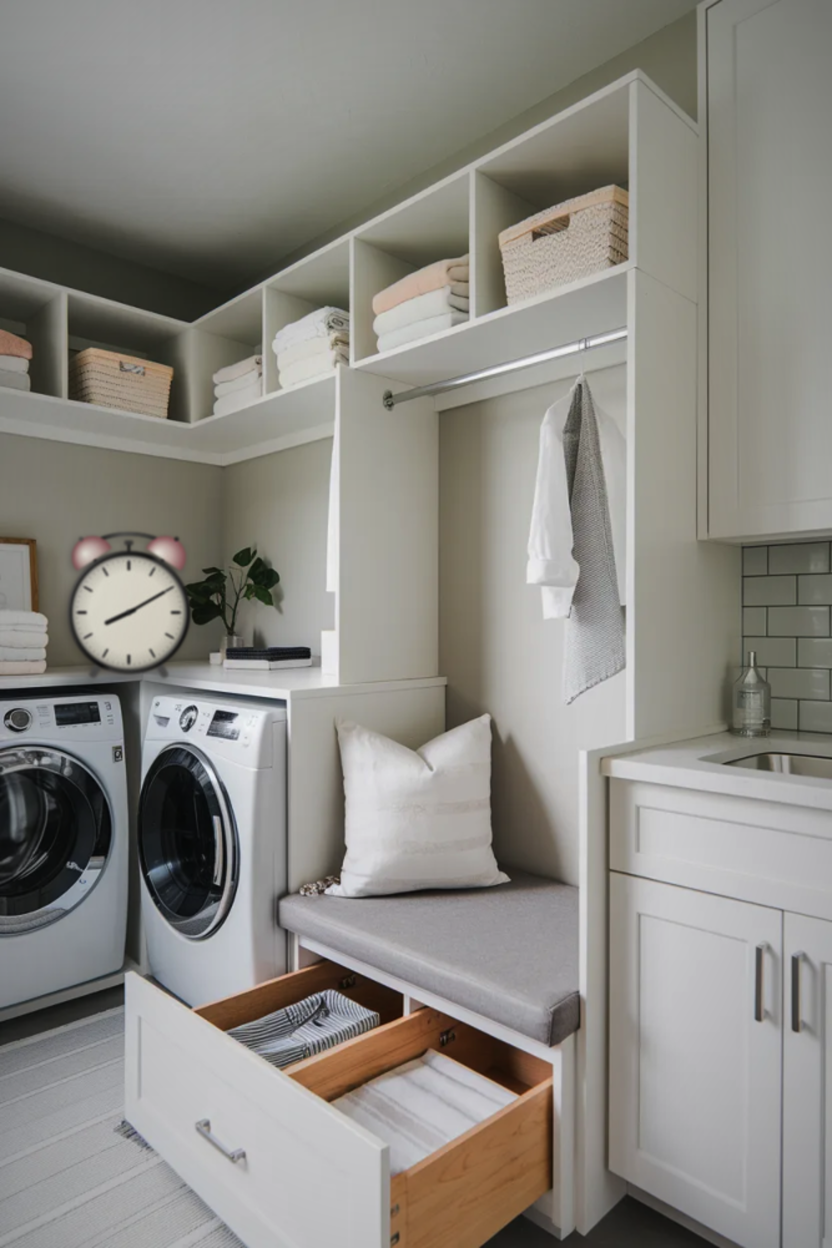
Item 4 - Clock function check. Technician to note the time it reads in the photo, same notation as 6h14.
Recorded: 8h10
